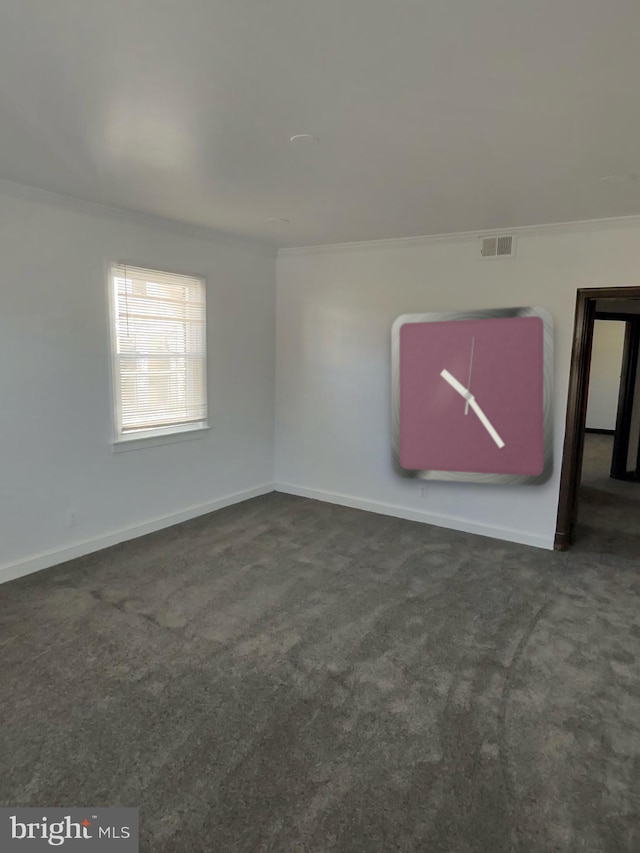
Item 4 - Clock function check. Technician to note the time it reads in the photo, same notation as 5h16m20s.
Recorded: 10h24m01s
